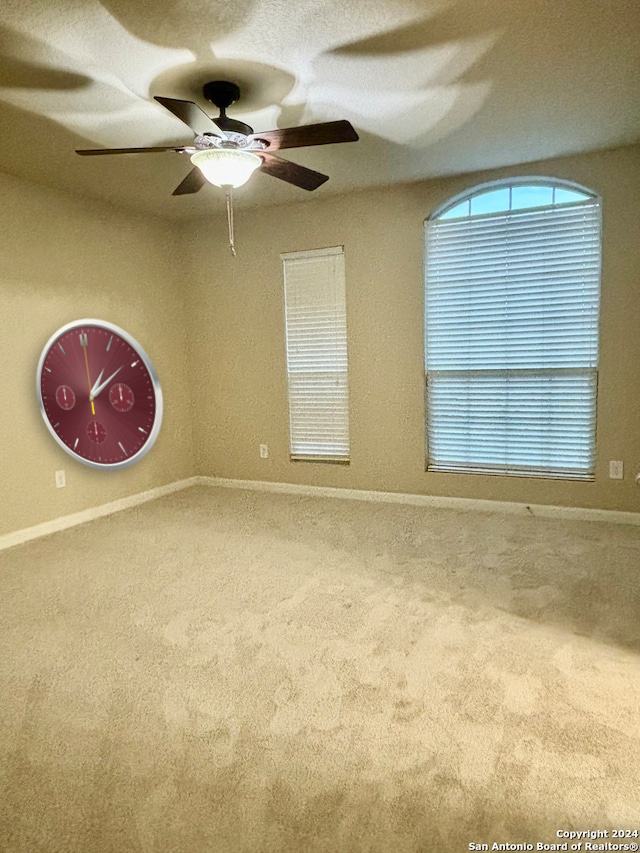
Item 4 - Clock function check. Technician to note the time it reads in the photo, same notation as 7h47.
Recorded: 1h09
